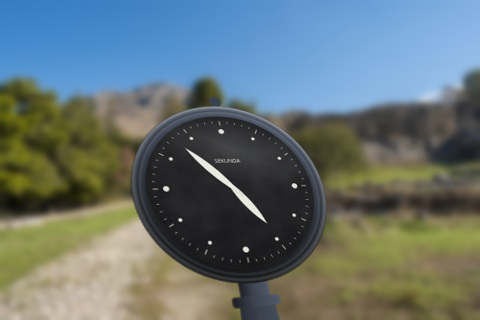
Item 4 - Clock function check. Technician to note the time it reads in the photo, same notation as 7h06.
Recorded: 4h53
